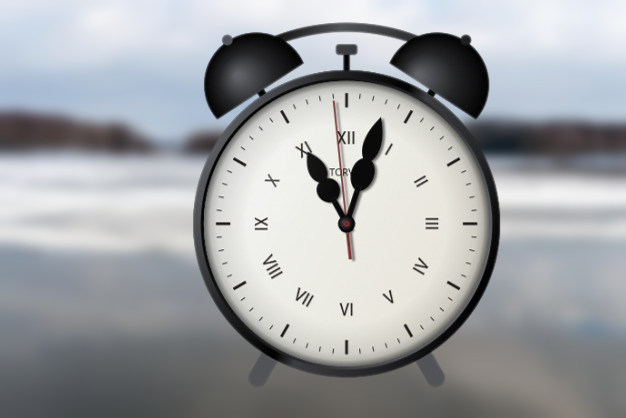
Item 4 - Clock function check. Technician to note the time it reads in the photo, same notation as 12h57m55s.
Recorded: 11h02m59s
